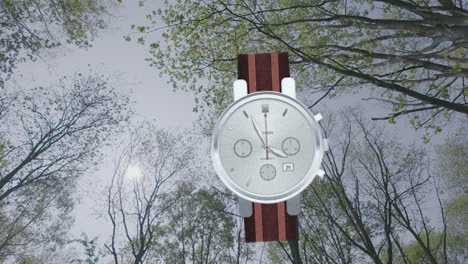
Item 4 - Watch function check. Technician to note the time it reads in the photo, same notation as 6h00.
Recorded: 3h56
